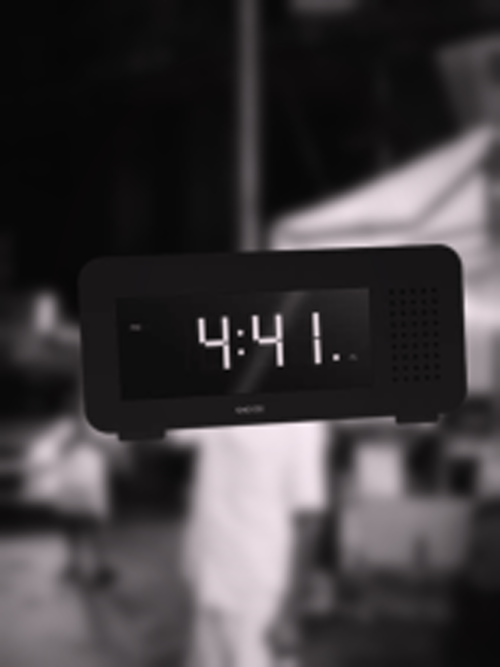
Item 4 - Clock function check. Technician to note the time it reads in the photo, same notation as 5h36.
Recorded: 4h41
